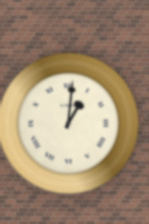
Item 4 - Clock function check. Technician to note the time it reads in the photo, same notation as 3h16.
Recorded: 1h01
